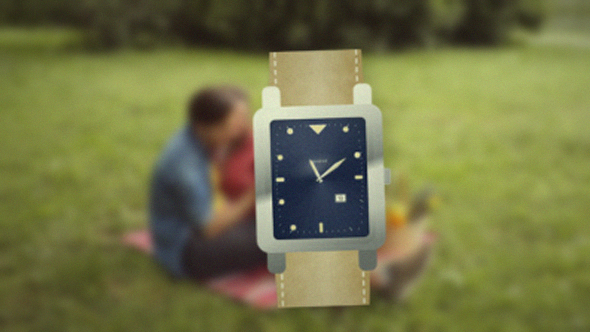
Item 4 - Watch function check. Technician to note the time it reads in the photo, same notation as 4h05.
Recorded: 11h09
